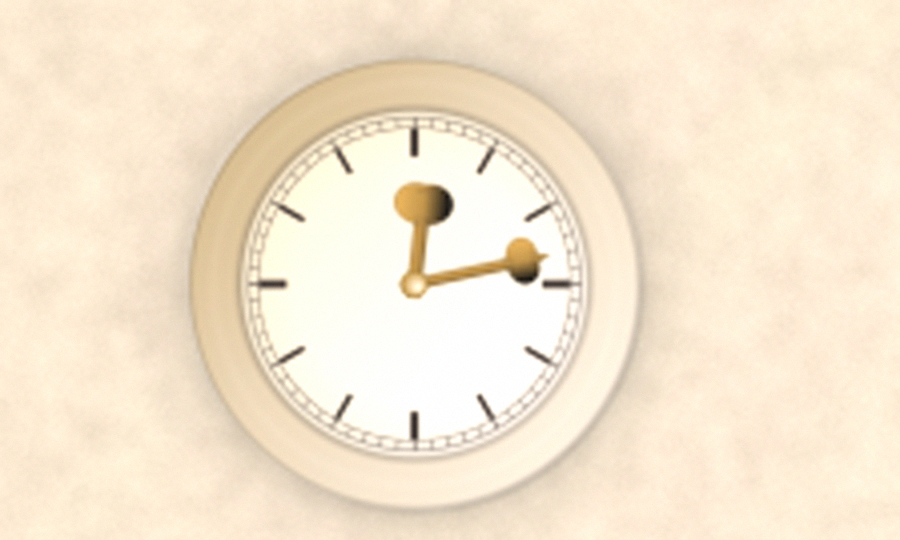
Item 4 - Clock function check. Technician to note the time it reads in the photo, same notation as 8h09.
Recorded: 12h13
